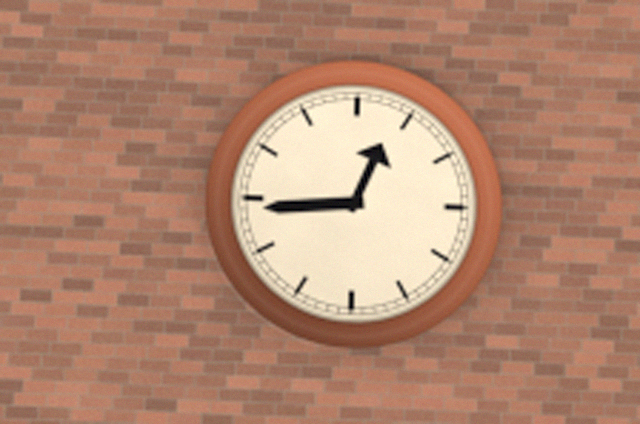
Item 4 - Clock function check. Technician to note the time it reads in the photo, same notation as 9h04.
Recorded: 12h44
